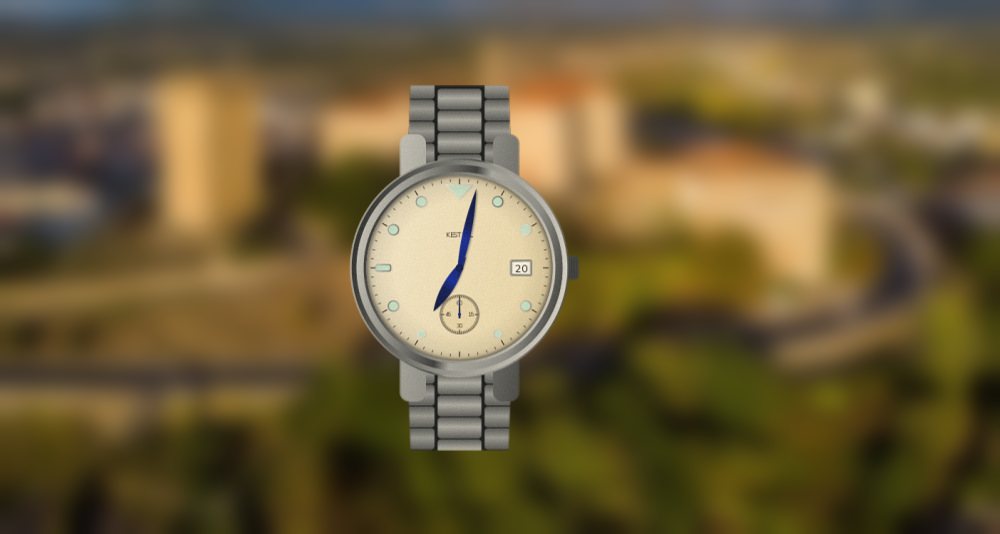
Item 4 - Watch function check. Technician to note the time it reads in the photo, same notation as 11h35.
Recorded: 7h02
